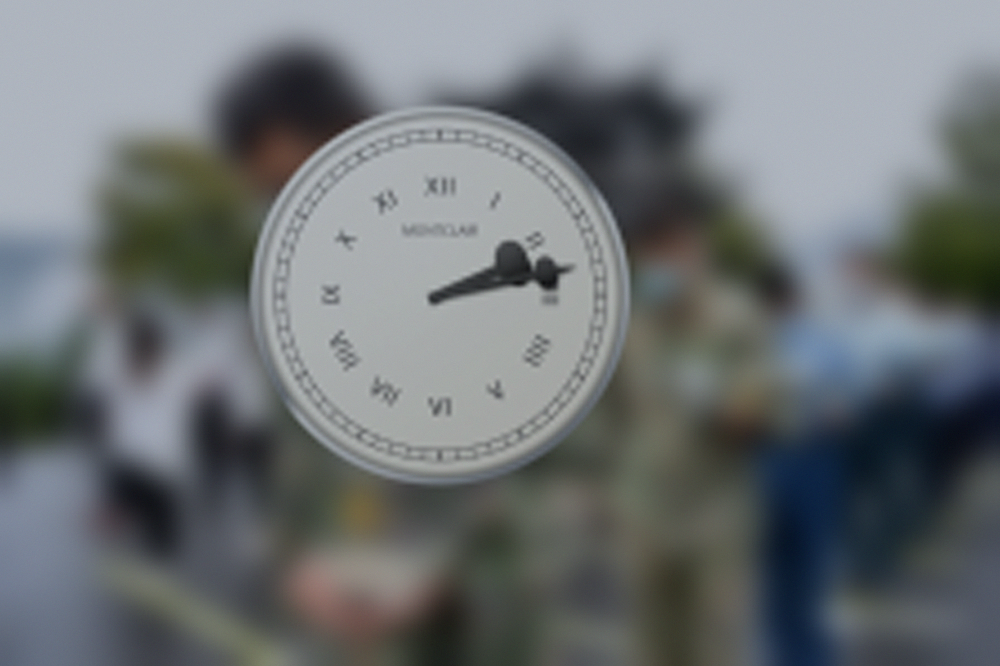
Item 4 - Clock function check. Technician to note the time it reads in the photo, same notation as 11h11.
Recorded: 2h13
